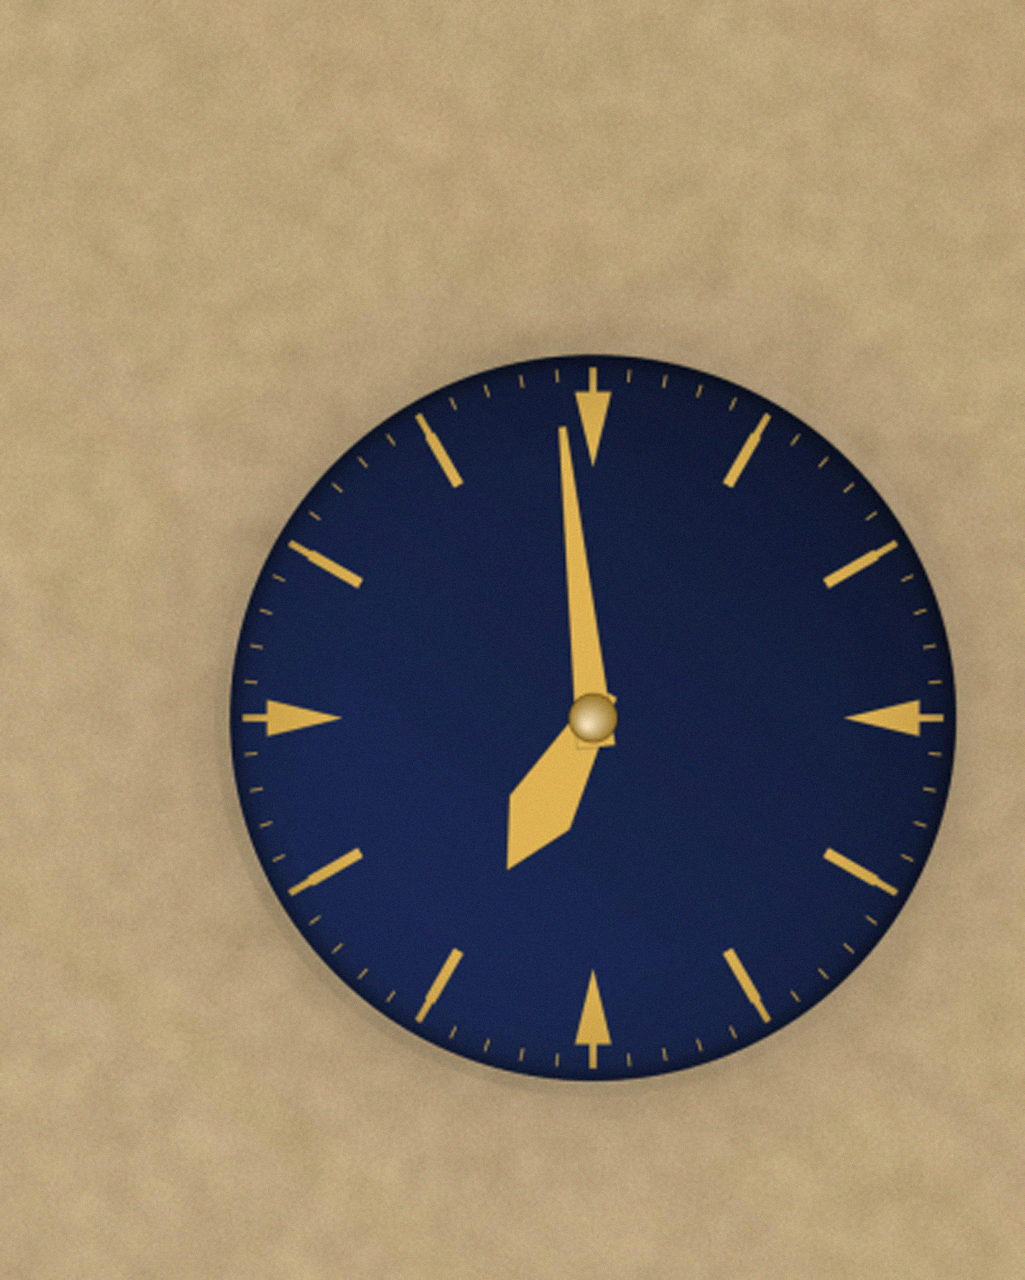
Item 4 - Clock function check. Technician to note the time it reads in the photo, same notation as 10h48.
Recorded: 6h59
